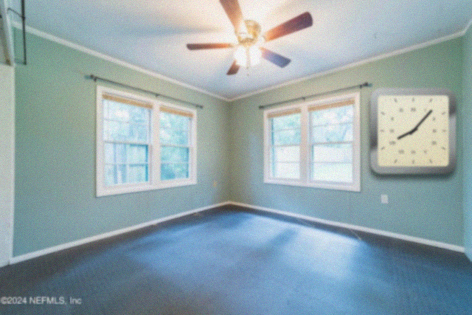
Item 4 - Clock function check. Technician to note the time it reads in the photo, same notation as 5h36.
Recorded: 8h07
